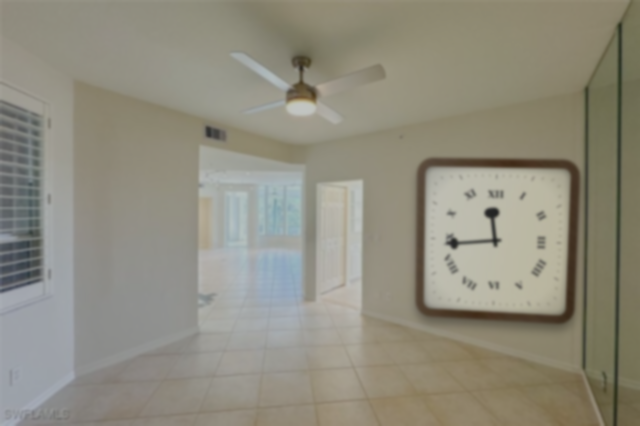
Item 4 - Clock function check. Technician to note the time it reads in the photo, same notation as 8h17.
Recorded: 11h44
